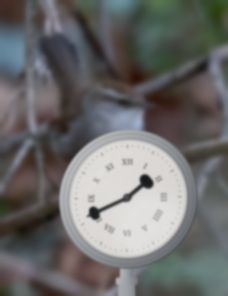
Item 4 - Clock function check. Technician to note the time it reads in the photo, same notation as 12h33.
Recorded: 1h41
